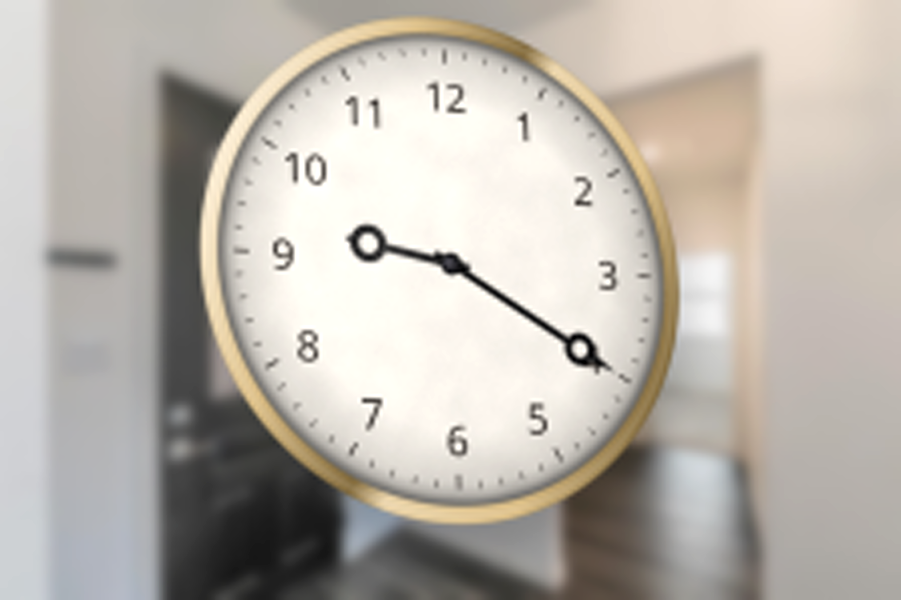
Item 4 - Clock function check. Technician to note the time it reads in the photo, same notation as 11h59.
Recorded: 9h20
